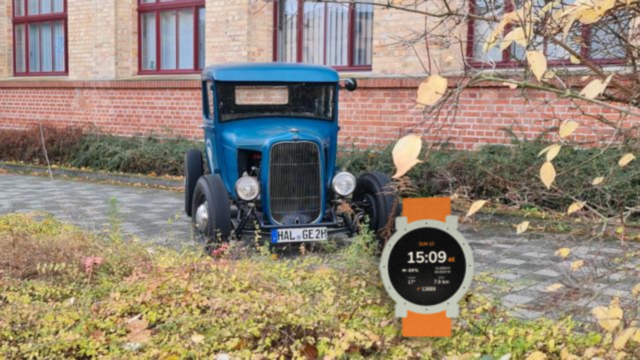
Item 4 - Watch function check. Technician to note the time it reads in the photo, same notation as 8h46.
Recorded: 15h09
